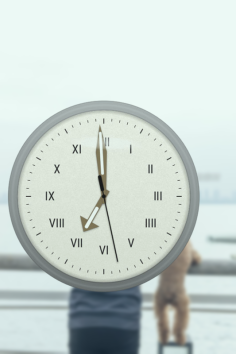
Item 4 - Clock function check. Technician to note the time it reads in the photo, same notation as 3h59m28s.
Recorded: 6h59m28s
